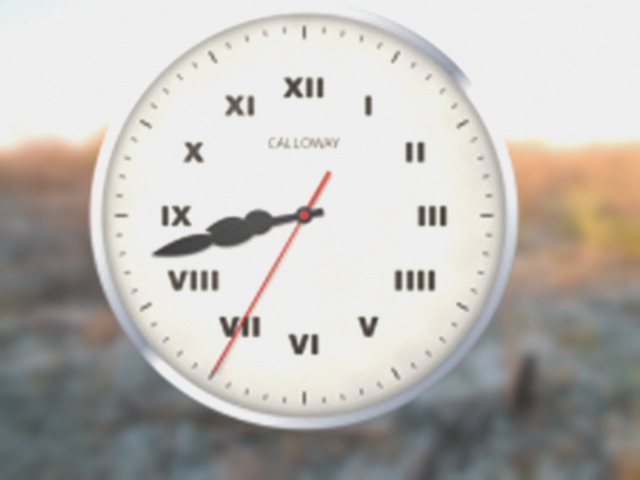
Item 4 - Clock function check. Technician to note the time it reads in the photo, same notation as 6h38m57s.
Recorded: 8h42m35s
